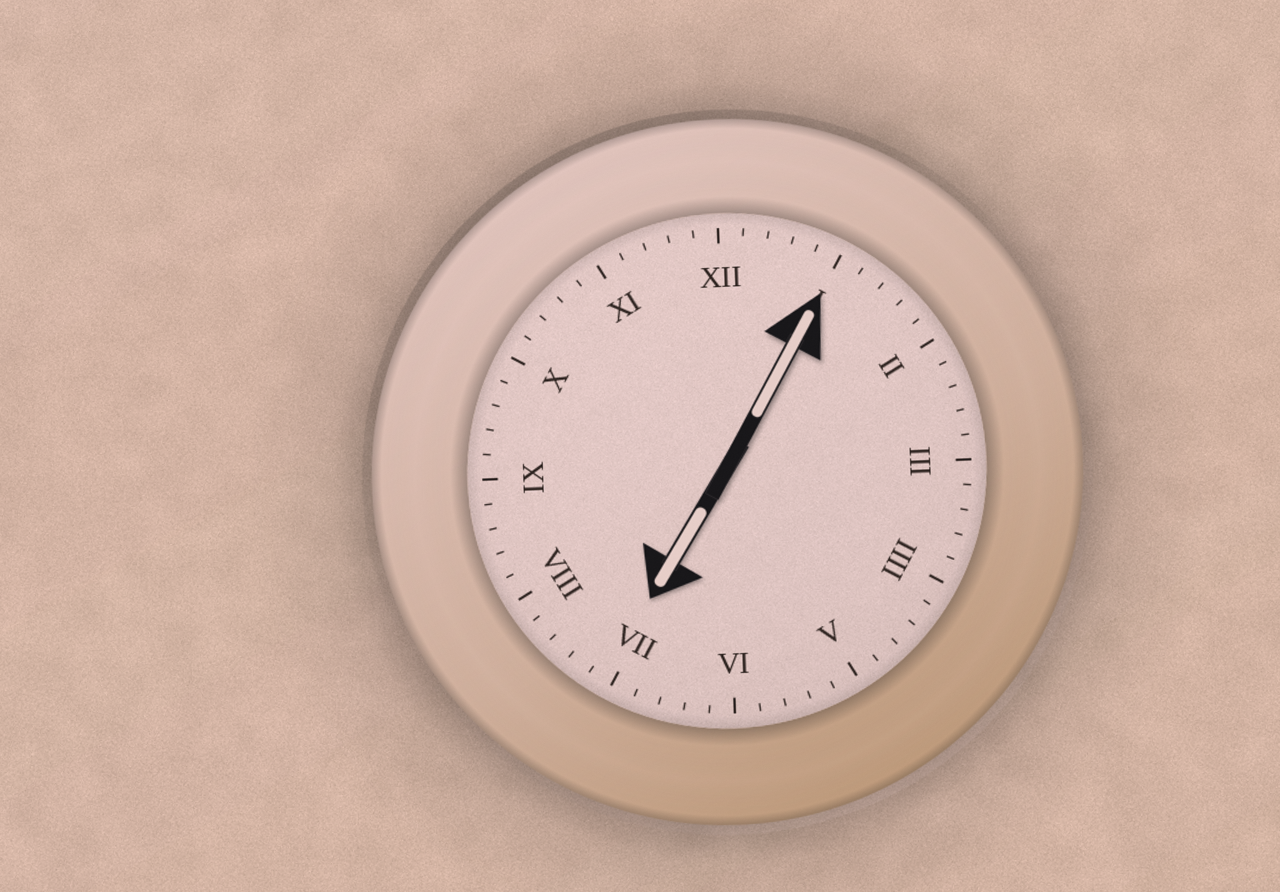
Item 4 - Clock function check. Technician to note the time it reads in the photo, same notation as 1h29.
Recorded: 7h05
